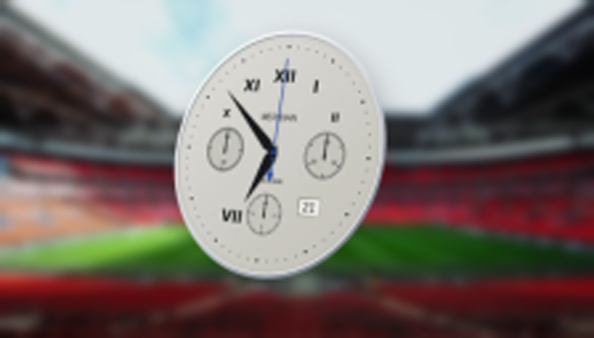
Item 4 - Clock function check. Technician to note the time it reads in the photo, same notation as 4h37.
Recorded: 6h52
